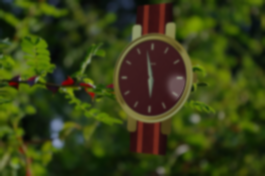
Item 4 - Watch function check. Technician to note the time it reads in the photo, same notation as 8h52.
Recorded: 5h58
